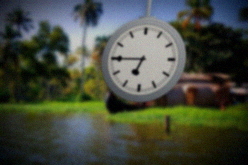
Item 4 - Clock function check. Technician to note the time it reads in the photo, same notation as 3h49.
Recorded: 6h45
